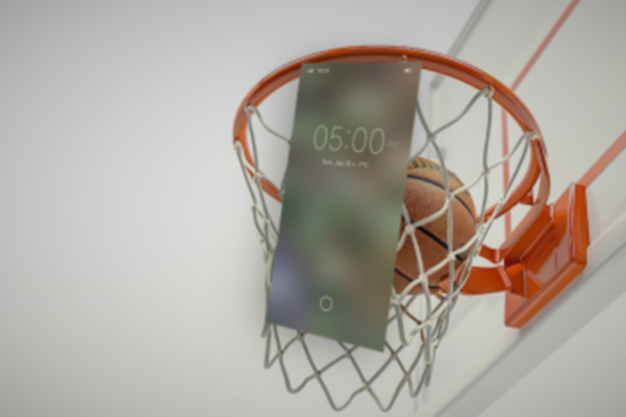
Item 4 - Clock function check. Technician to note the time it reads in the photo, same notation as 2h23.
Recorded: 5h00
